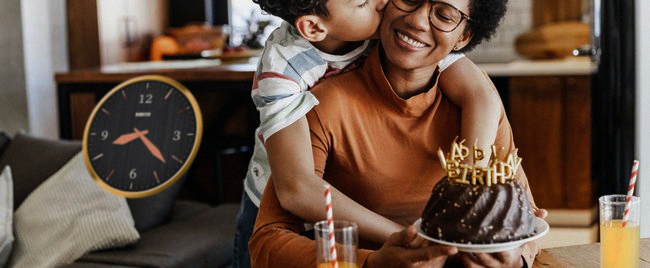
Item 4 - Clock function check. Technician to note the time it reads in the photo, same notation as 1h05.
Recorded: 8h22
